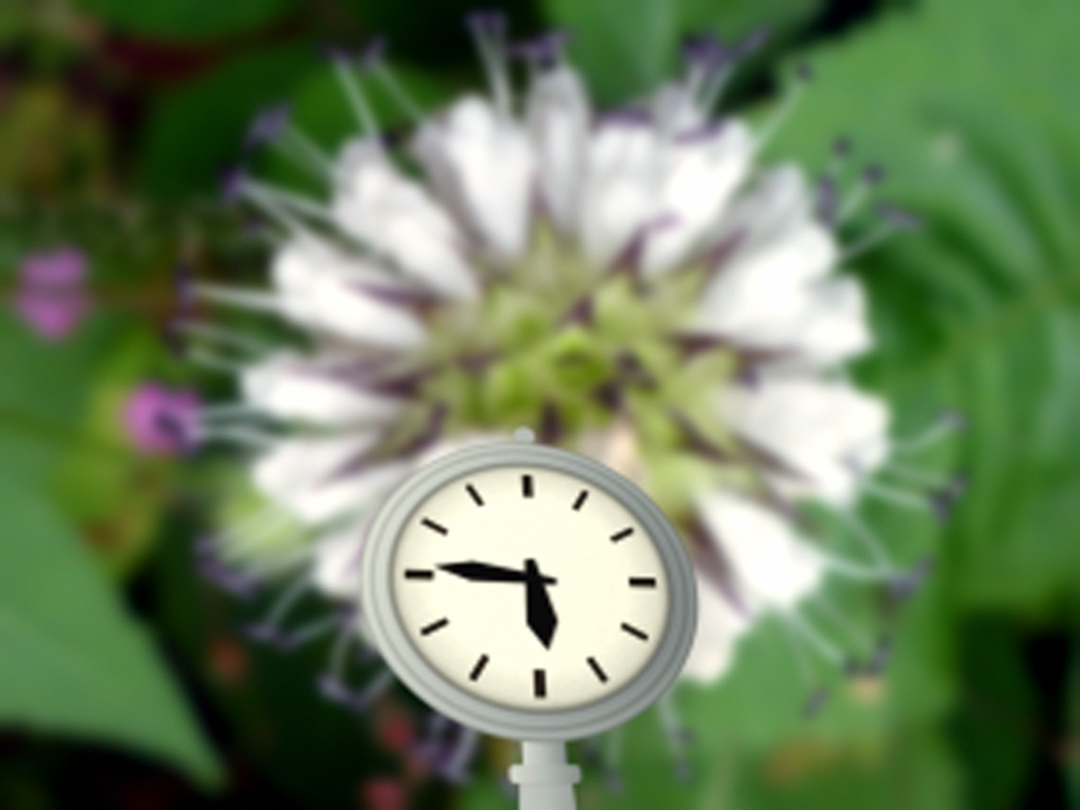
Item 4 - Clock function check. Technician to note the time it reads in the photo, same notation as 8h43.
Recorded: 5h46
